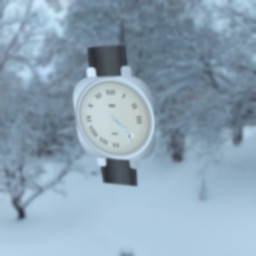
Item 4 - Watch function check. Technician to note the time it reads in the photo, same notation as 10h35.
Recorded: 4h24
